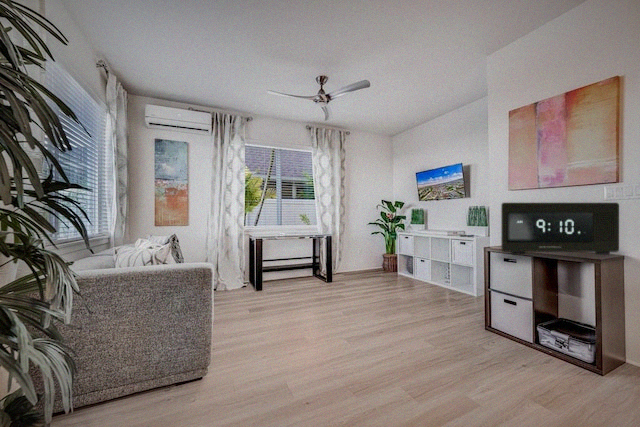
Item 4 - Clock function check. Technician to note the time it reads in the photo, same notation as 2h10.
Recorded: 9h10
